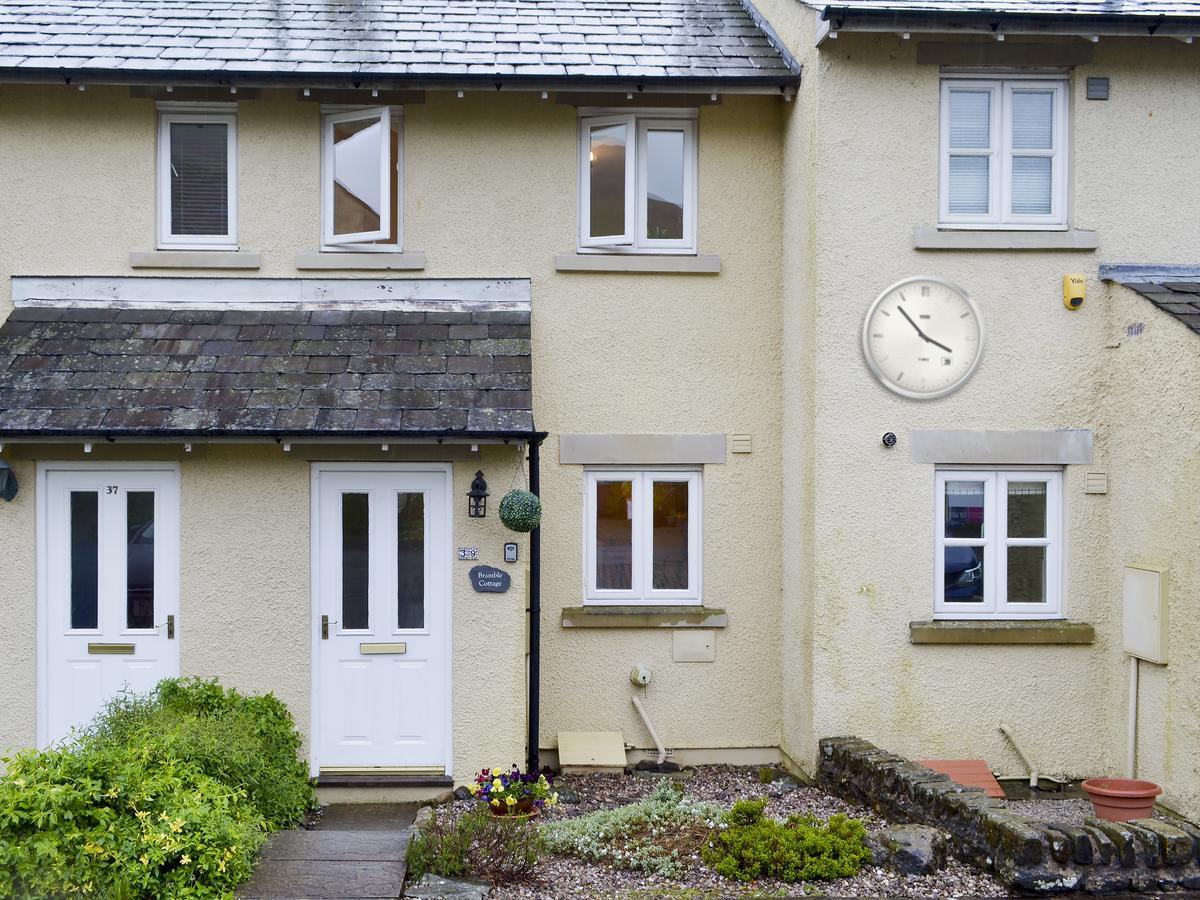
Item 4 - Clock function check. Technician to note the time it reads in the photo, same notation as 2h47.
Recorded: 3h53
